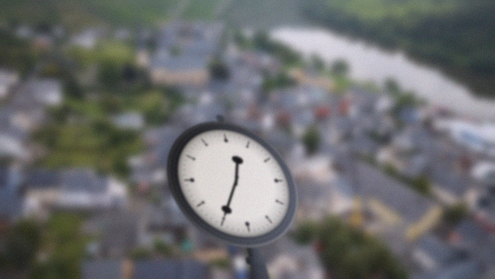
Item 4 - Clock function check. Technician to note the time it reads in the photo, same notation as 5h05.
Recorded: 12h35
